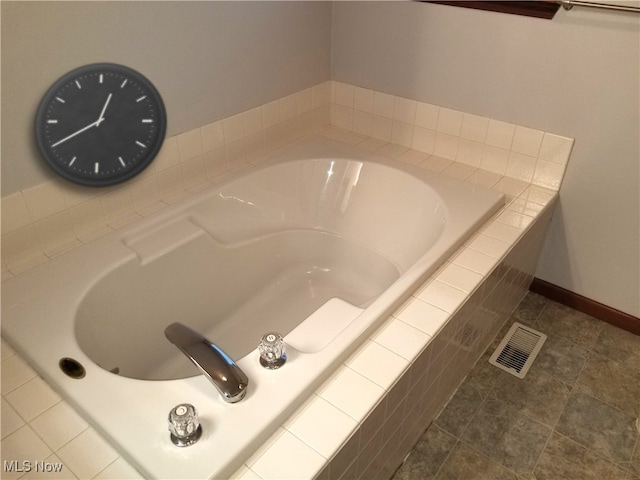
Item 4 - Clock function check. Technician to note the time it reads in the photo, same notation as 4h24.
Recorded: 12h40
